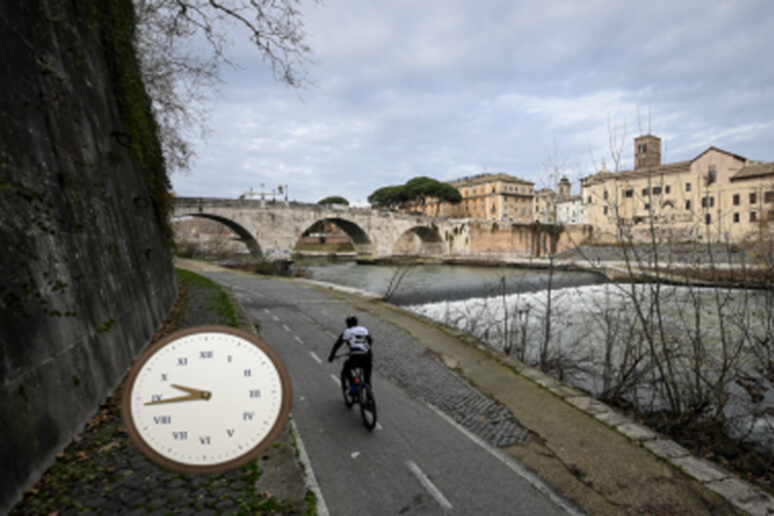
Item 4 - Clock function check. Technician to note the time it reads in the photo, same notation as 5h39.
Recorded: 9h44
